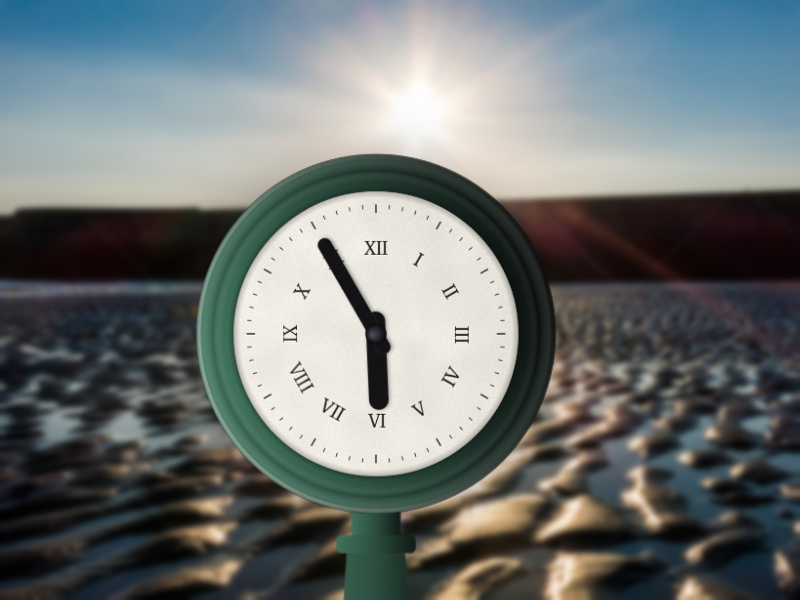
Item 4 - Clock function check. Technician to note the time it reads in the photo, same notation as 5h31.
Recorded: 5h55
